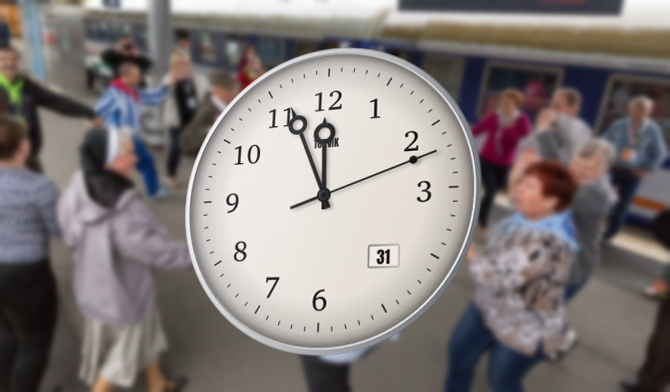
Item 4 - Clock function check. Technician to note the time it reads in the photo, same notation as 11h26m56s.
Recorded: 11h56m12s
